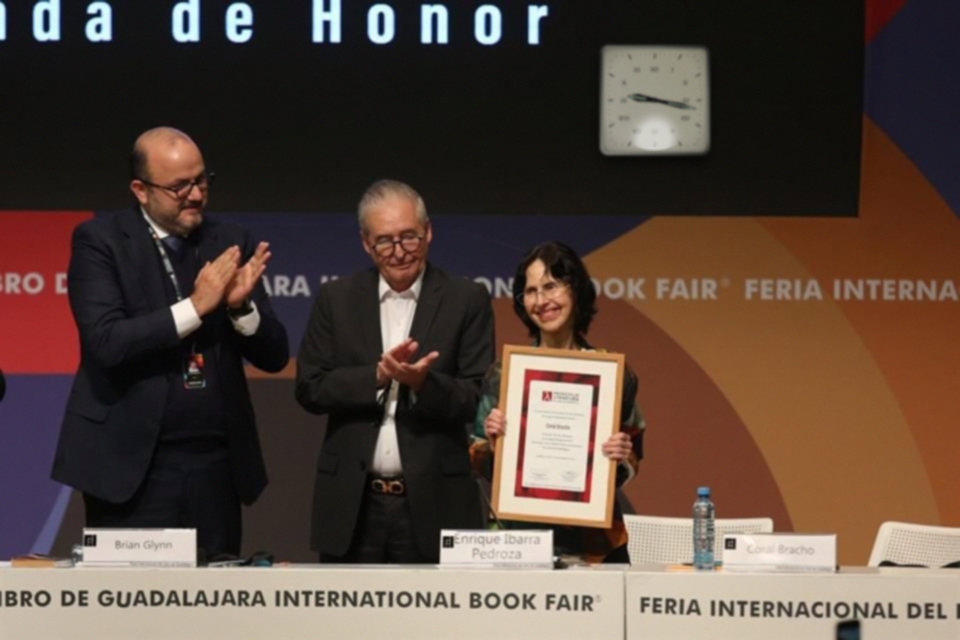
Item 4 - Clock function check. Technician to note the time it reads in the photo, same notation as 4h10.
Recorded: 9h17
